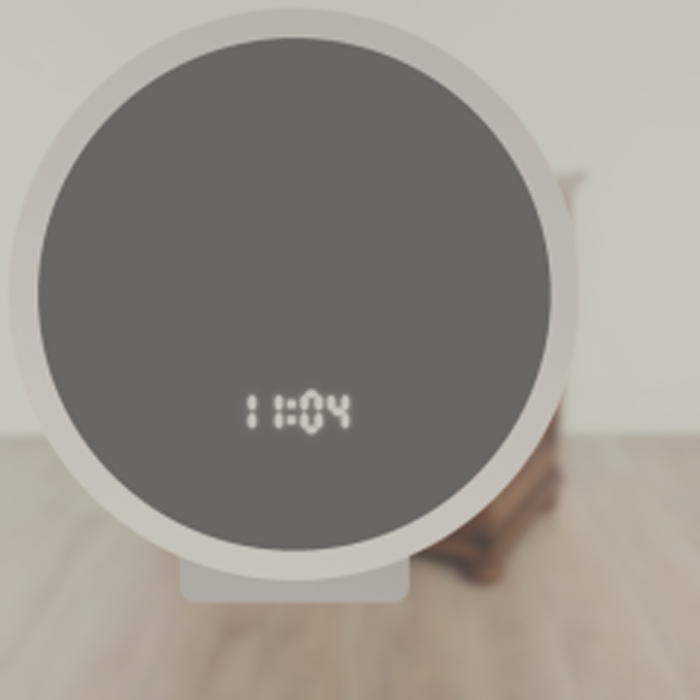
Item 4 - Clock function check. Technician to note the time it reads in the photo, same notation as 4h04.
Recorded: 11h04
